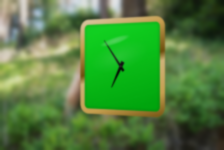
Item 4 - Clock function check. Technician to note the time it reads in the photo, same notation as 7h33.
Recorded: 6h54
